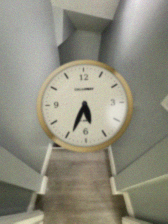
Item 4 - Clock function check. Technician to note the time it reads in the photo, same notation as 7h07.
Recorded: 5h34
